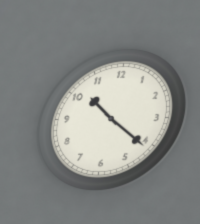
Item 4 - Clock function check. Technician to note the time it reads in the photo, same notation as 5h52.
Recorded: 10h21
